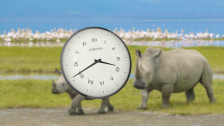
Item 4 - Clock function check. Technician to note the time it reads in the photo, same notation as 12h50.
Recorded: 3h41
